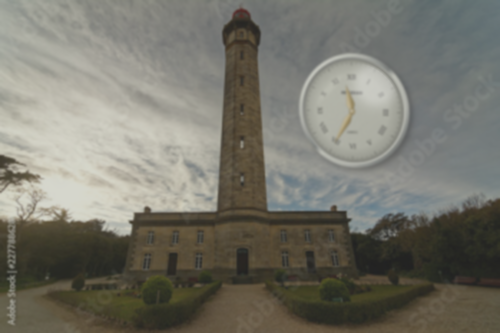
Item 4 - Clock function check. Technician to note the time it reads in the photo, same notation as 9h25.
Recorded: 11h35
